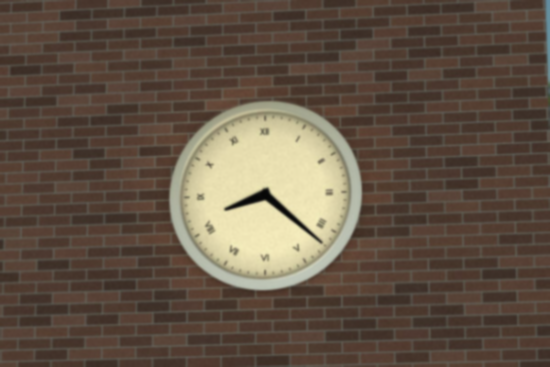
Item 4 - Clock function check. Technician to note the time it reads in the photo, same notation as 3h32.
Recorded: 8h22
